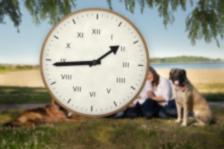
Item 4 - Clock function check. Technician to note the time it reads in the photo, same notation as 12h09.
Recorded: 1h44
